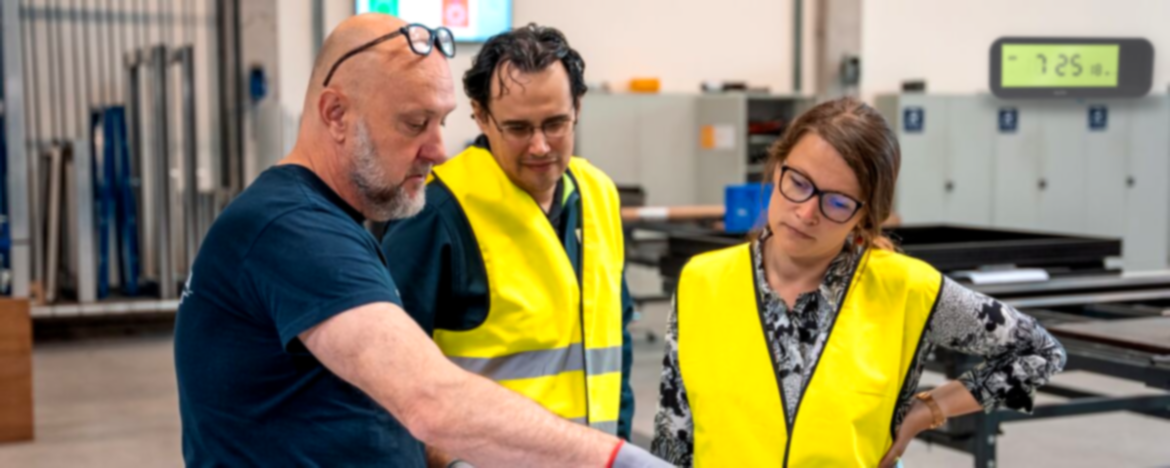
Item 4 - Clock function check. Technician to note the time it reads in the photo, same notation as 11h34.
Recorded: 7h25
